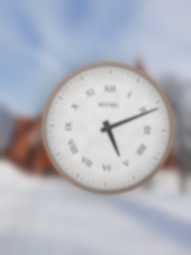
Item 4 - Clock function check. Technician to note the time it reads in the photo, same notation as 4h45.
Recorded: 5h11
